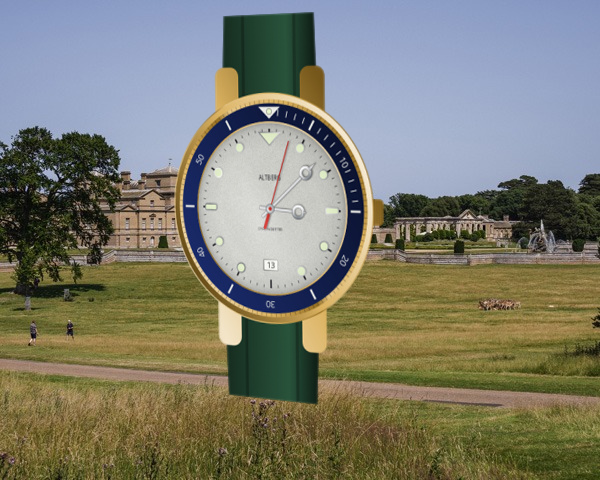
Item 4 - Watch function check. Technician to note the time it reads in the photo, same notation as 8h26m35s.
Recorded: 3h08m03s
